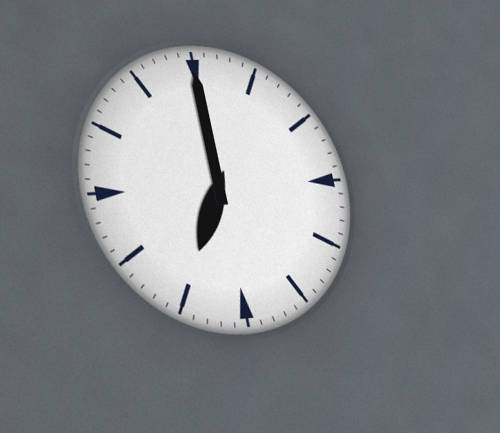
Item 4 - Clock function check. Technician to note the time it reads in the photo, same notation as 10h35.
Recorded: 7h00
